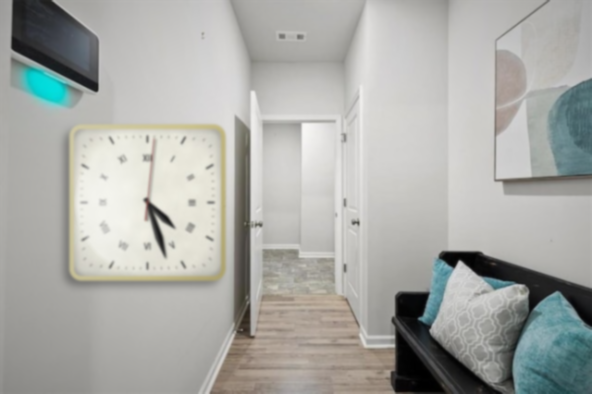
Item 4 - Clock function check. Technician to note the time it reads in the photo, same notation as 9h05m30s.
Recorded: 4h27m01s
